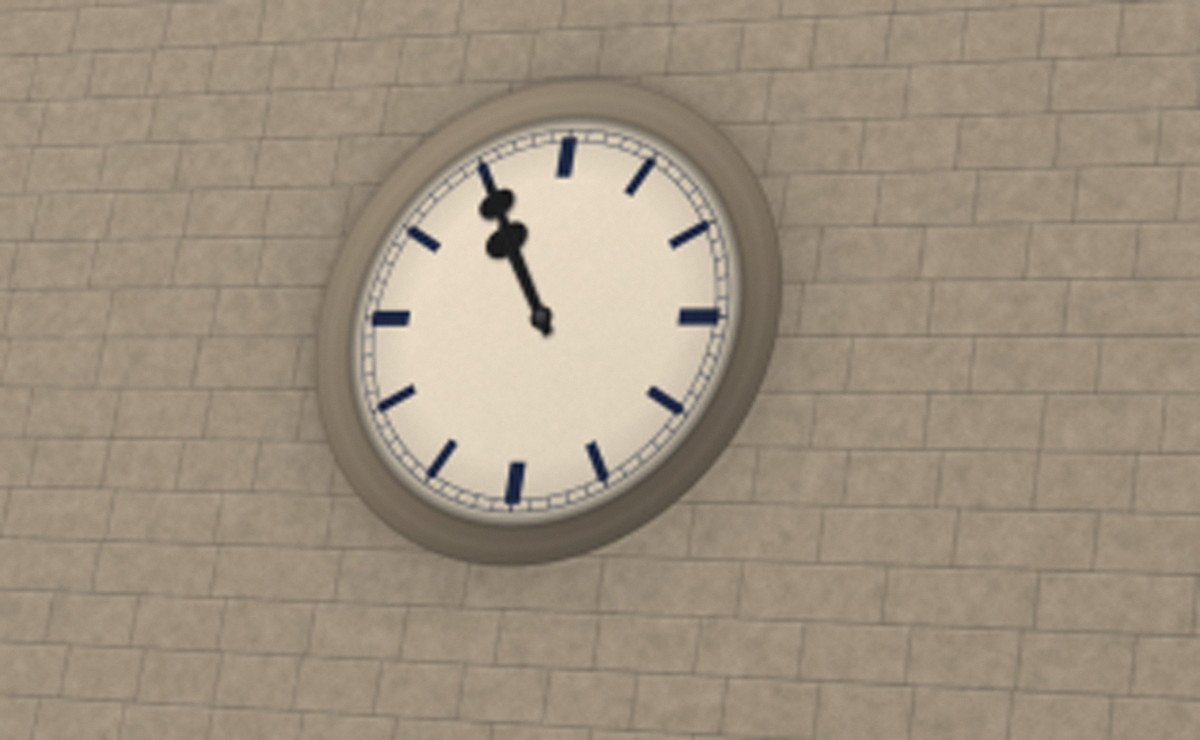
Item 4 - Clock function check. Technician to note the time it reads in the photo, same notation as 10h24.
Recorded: 10h55
